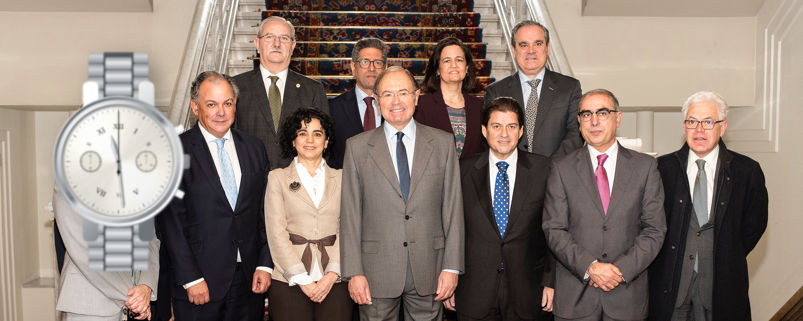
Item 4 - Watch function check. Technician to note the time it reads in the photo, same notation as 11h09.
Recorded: 11h29
